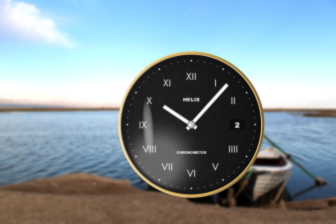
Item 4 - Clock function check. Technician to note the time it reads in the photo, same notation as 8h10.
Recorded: 10h07
